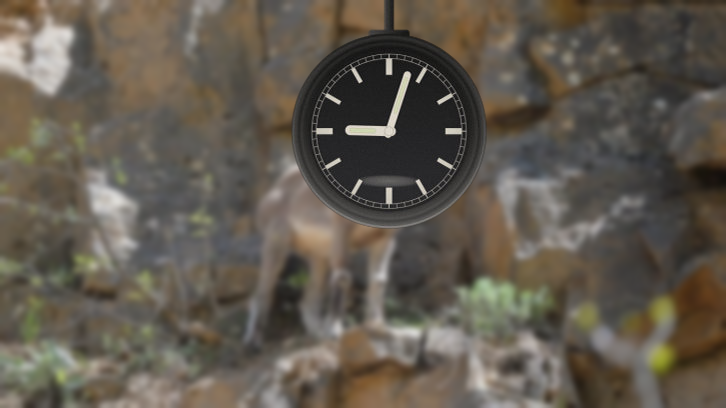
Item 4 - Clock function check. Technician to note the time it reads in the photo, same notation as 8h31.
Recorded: 9h03
